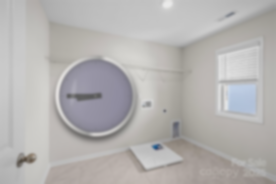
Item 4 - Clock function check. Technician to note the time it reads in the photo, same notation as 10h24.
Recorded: 8h45
